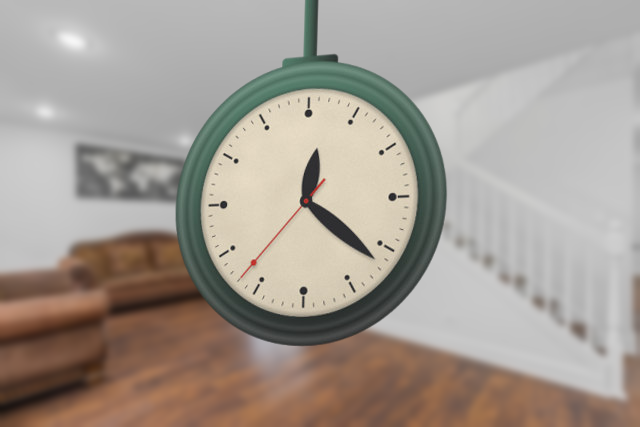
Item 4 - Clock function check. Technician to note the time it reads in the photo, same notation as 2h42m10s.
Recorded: 12h21m37s
